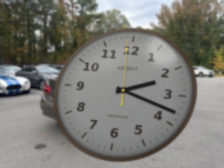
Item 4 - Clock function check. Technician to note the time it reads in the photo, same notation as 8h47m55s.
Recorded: 2h17m59s
